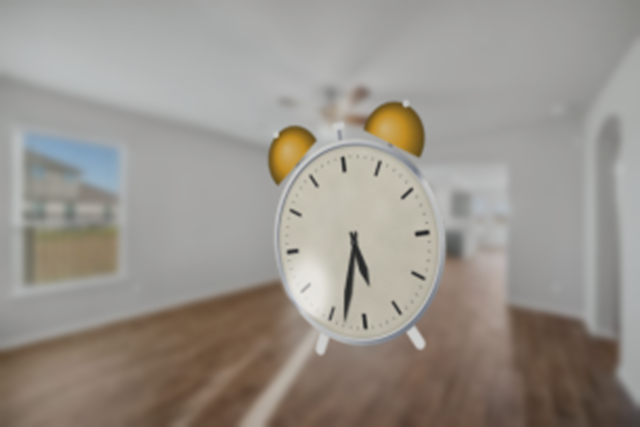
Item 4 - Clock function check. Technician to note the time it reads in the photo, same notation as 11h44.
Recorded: 5h33
